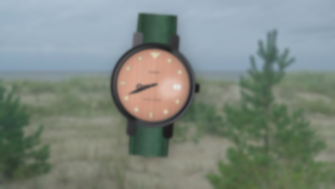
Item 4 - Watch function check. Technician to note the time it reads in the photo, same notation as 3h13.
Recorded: 8h41
